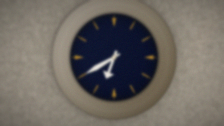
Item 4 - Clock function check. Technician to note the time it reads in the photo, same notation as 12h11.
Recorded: 6h40
